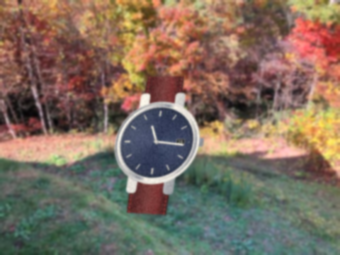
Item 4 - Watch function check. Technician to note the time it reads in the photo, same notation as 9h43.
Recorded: 11h16
